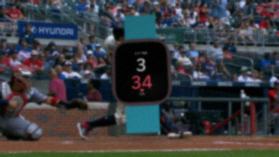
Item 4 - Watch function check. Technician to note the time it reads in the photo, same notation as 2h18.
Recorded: 3h34
